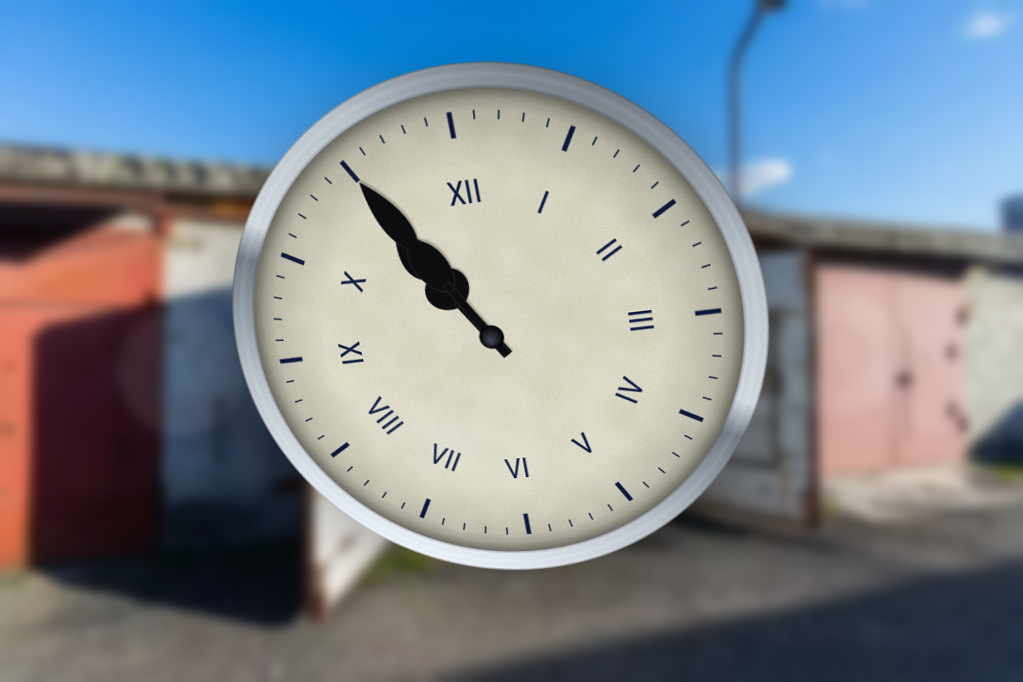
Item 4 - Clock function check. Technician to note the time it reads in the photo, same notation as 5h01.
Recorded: 10h55
